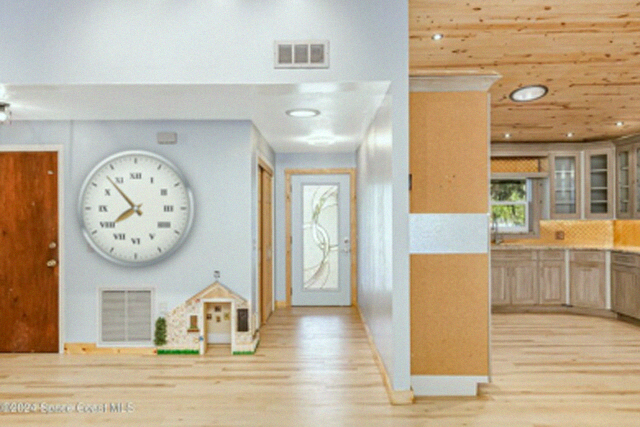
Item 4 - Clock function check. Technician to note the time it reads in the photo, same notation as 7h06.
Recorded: 7h53
